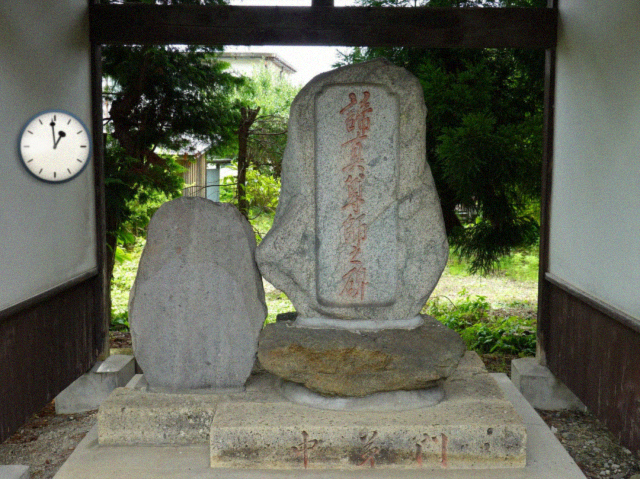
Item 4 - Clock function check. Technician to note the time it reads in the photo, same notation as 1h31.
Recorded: 12h59
